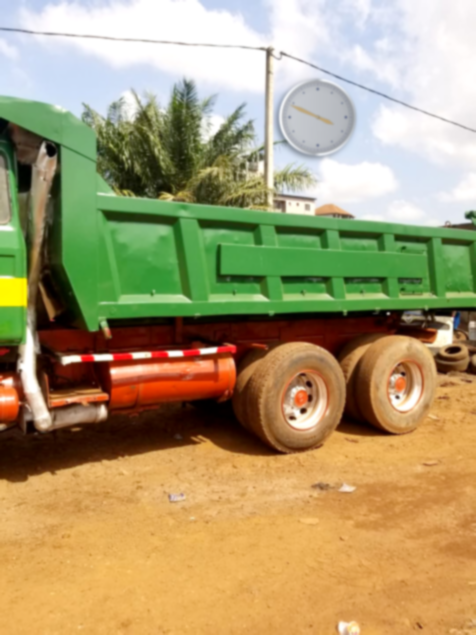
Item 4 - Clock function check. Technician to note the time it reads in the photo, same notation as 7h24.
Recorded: 3h49
